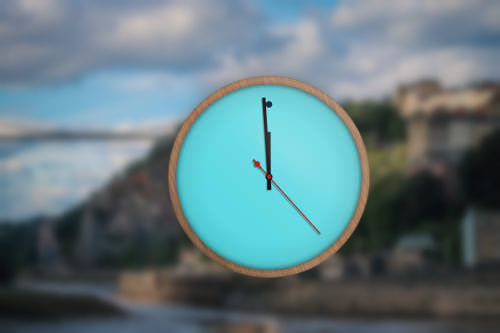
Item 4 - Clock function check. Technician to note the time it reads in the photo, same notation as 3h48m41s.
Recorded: 11h59m23s
